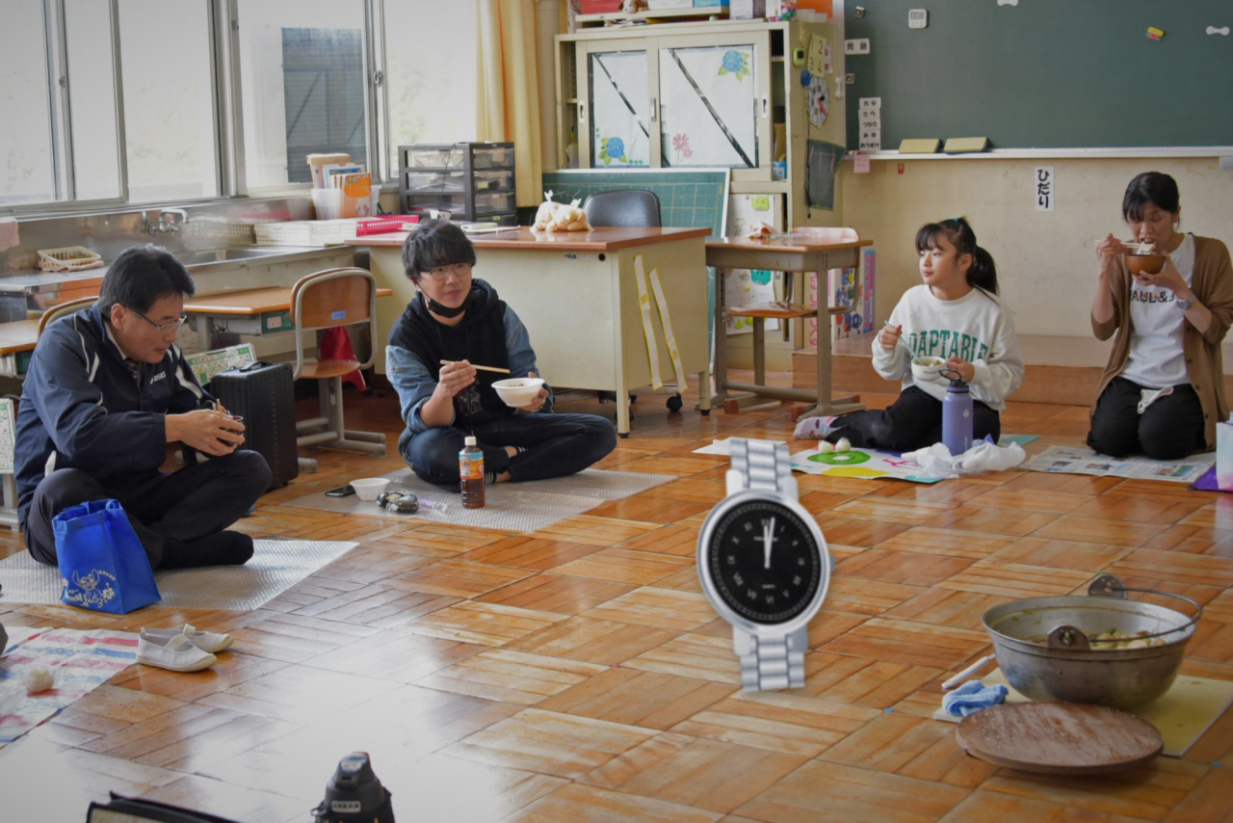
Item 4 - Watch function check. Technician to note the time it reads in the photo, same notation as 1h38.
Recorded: 12h02
